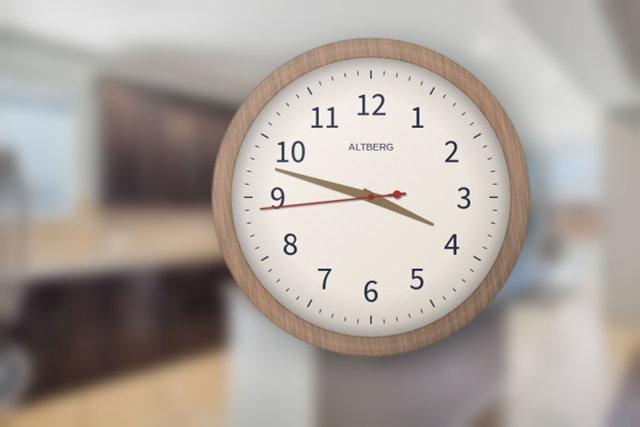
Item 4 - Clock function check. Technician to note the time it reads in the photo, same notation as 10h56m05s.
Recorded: 3h47m44s
